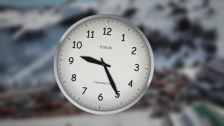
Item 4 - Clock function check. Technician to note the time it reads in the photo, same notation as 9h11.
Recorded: 9h25
